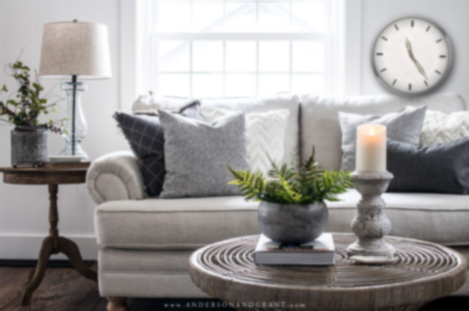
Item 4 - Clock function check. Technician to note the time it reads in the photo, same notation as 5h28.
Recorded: 11h24
